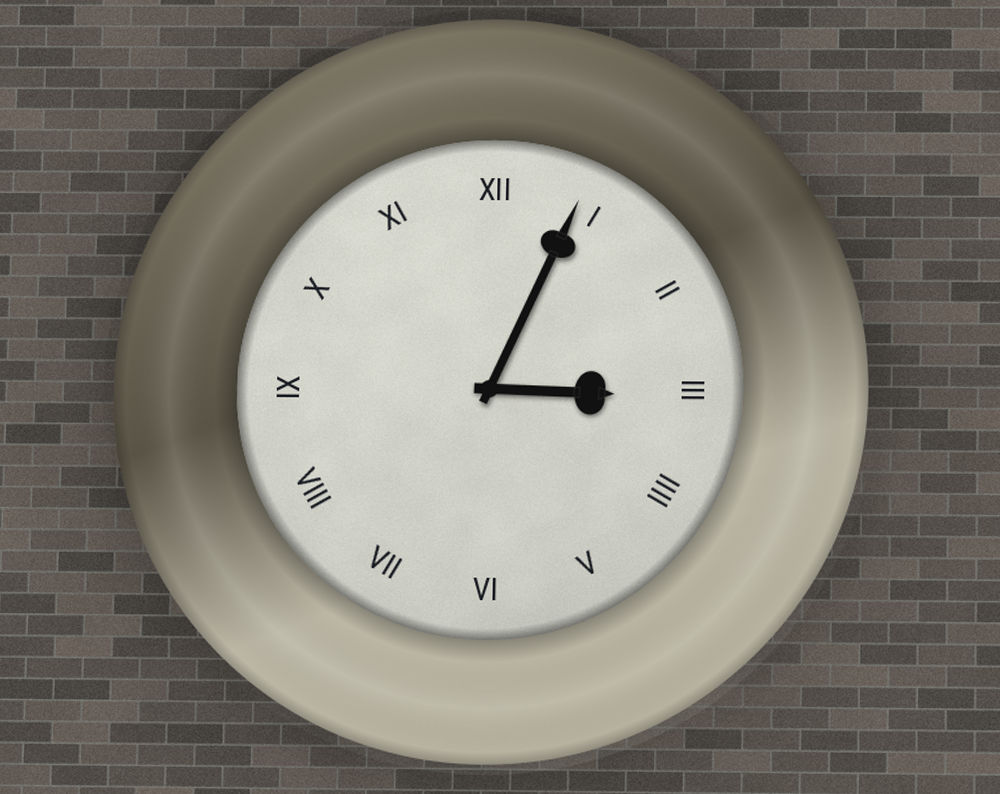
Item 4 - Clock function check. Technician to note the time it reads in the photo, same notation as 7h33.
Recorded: 3h04
